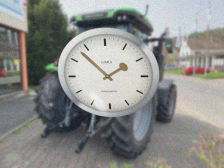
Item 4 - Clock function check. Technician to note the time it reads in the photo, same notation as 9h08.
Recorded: 1h53
